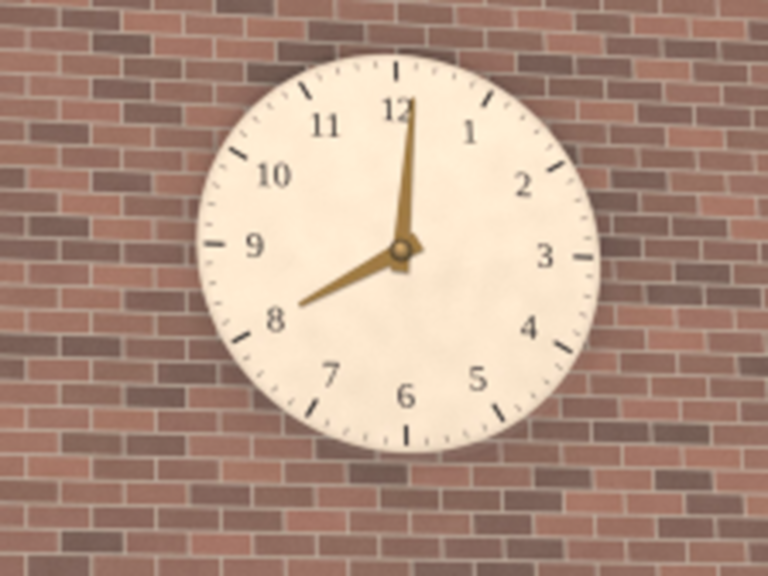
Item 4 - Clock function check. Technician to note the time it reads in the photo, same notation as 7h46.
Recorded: 8h01
